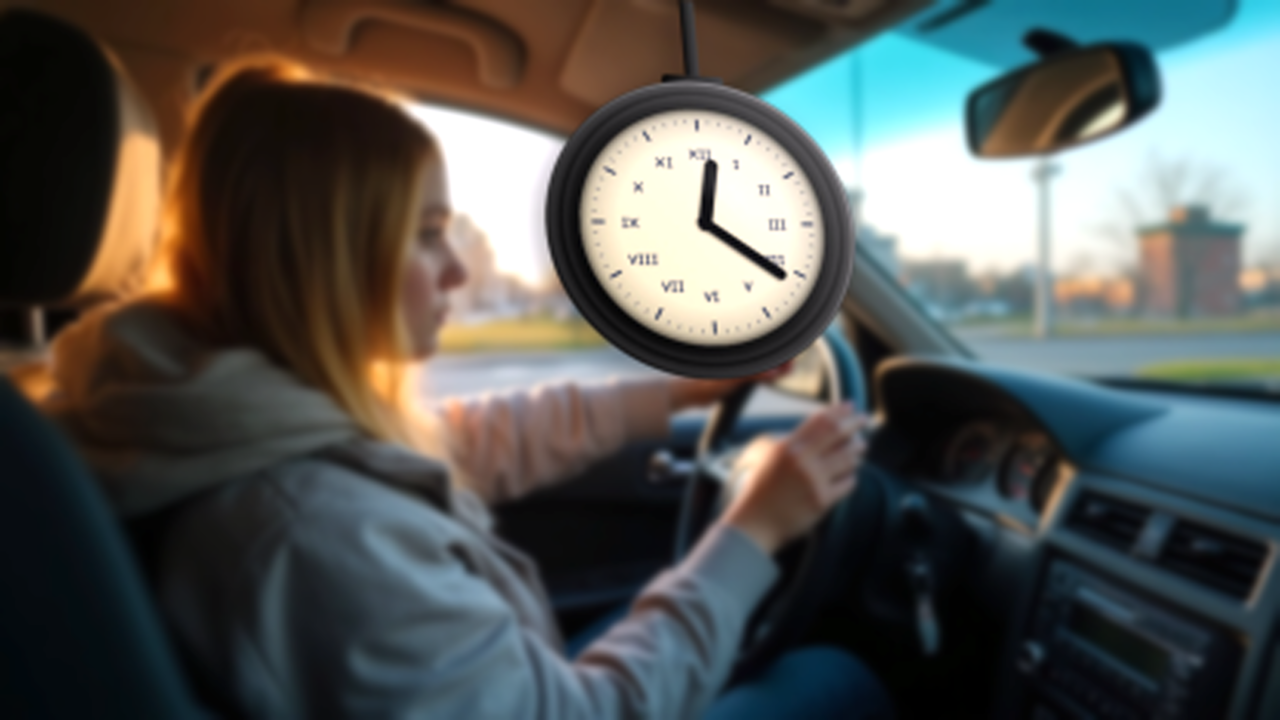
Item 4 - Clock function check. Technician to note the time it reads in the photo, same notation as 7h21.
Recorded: 12h21
